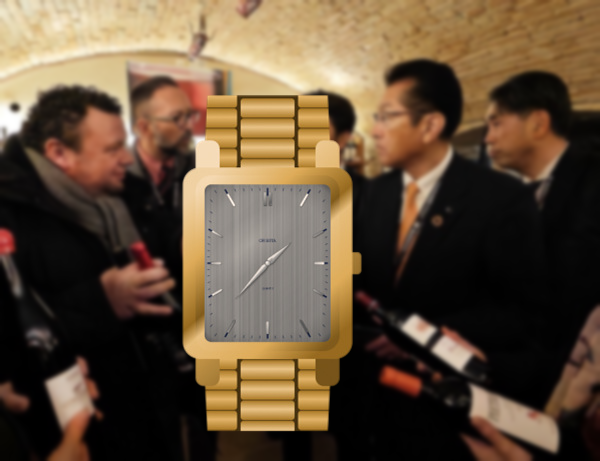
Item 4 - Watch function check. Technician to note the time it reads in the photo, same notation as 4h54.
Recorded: 1h37
